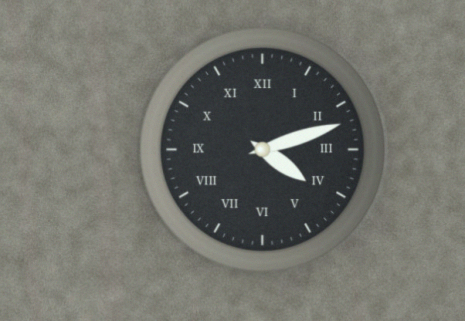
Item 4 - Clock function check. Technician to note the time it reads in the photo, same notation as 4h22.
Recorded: 4h12
